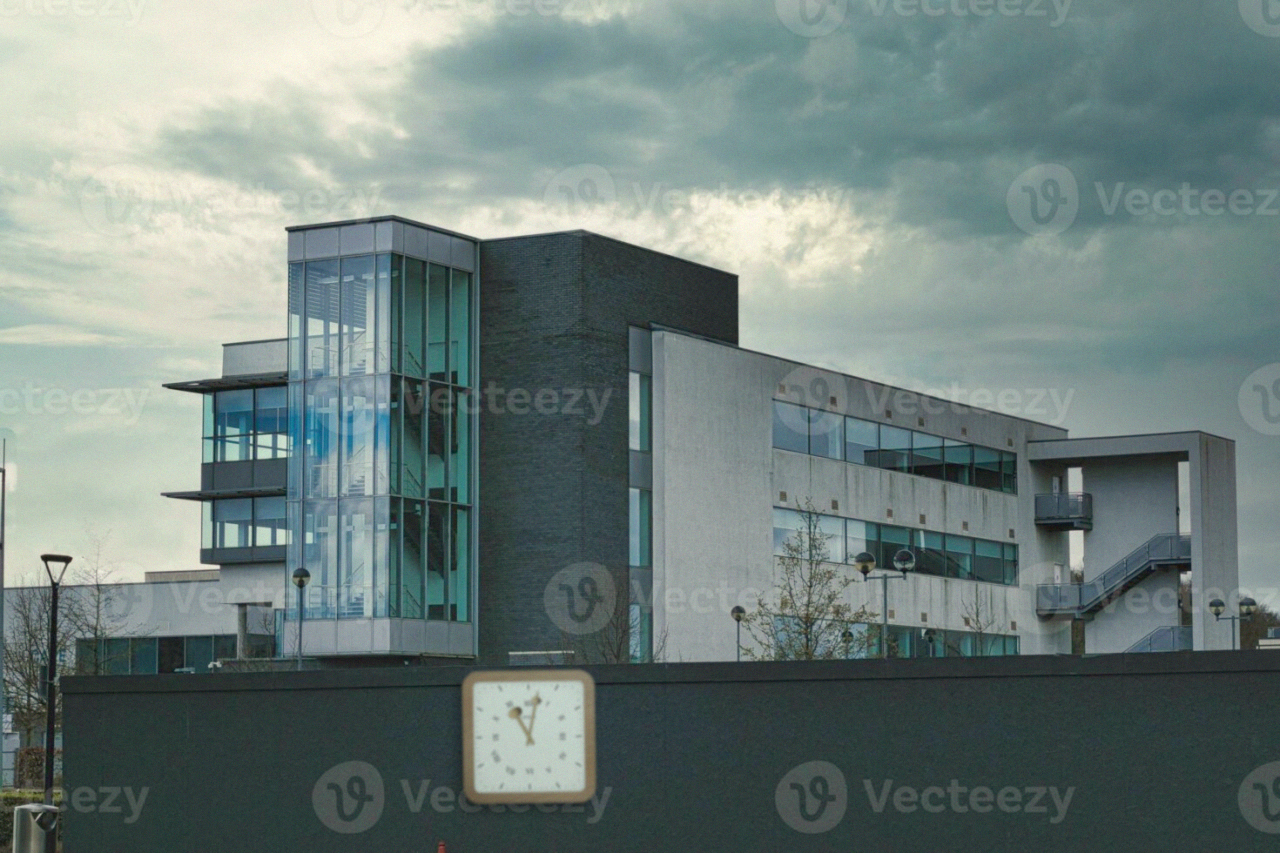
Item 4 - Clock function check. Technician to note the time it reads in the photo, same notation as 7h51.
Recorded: 11h02
